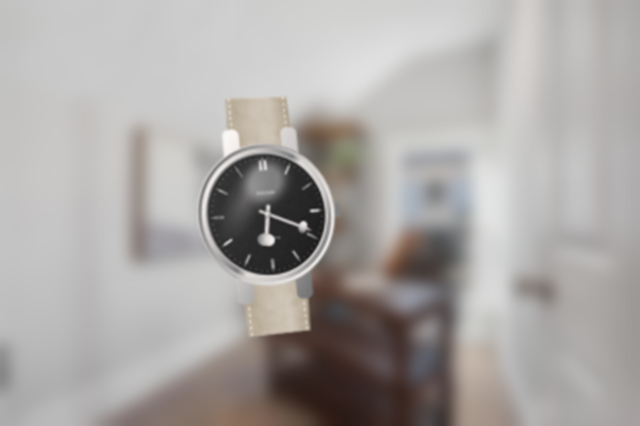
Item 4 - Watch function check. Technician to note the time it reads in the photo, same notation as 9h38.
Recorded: 6h19
